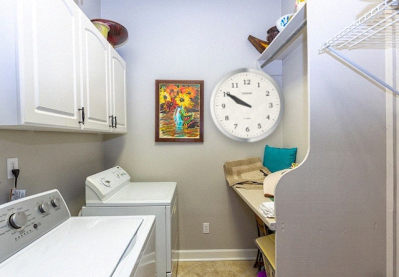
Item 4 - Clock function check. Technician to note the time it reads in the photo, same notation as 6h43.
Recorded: 9h50
